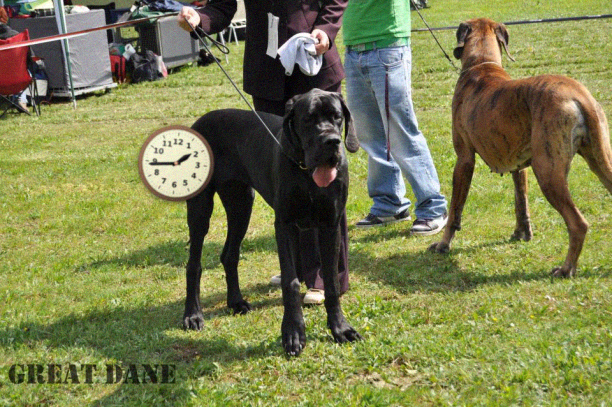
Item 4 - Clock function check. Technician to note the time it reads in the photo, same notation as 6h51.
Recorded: 1h44
